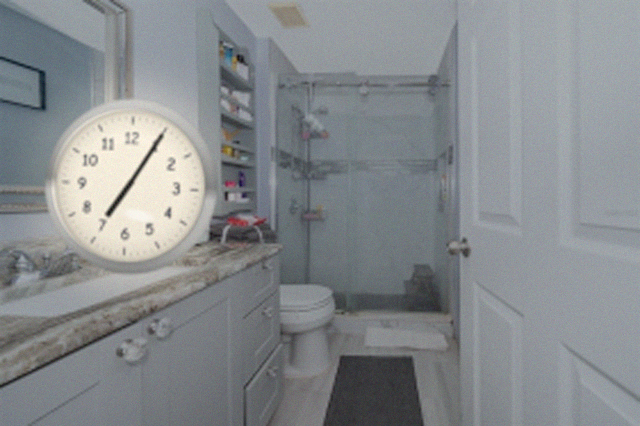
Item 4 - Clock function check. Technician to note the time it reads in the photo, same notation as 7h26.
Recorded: 7h05
